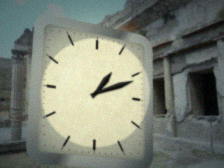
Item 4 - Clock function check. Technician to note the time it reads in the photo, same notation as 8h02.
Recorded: 1h11
